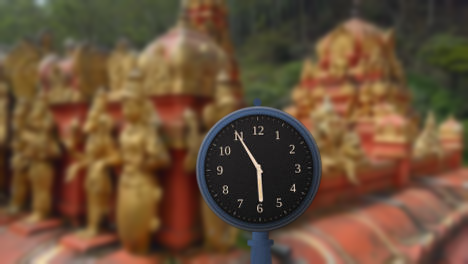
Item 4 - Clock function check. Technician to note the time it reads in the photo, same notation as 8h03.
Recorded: 5h55
